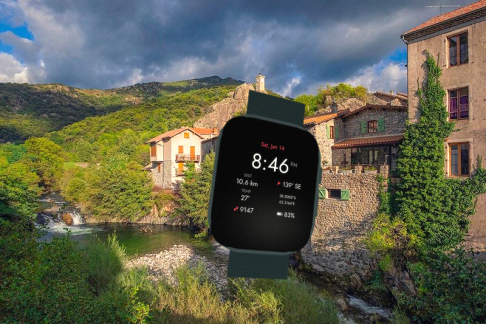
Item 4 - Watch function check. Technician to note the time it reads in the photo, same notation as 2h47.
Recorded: 8h46
